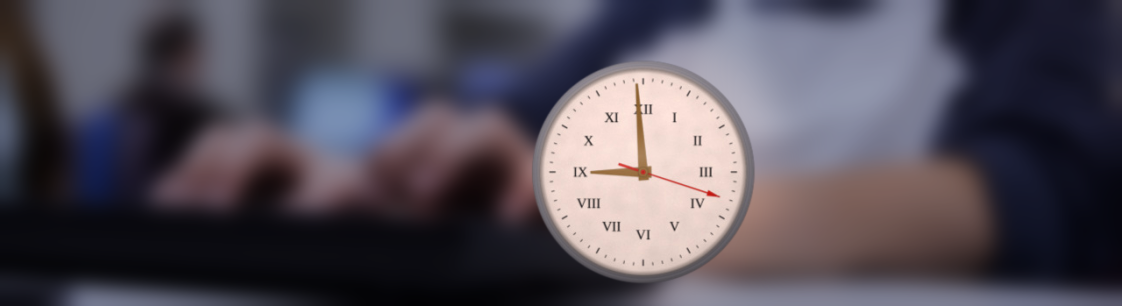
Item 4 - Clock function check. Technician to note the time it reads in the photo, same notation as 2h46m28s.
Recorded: 8h59m18s
